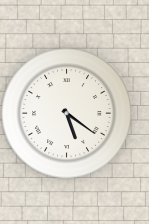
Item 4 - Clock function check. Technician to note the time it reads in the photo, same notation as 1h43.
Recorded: 5h21
